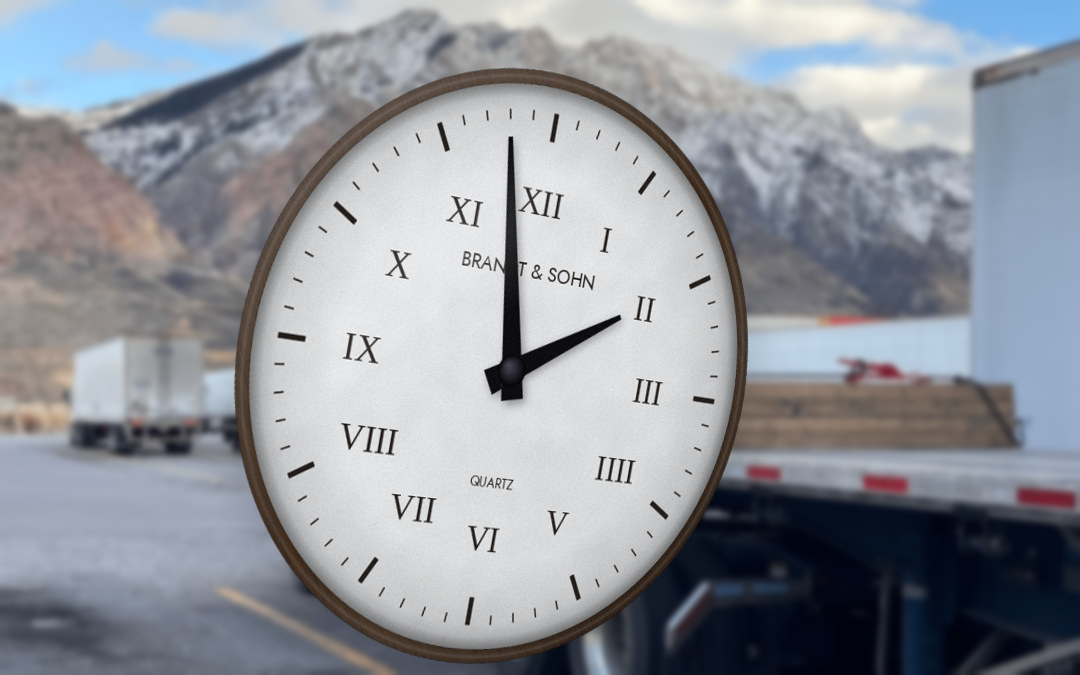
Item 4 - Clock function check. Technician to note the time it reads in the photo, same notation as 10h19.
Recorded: 1h58
